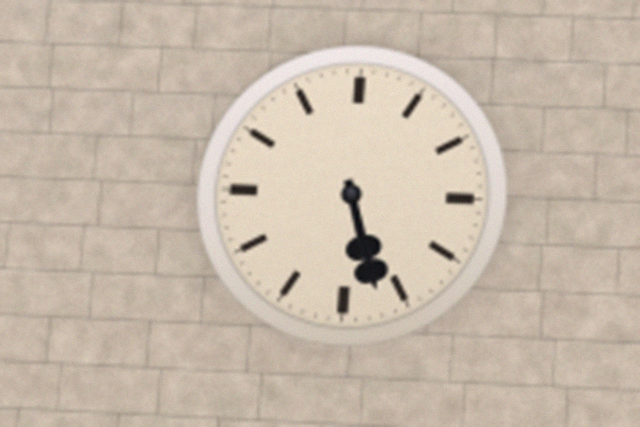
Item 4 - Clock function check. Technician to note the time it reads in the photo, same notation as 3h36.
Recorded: 5h27
